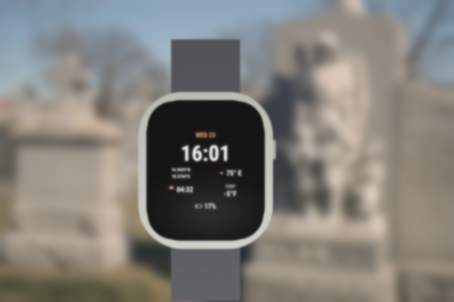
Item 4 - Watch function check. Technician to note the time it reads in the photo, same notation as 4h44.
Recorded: 16h01
